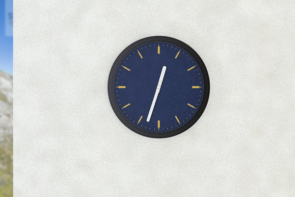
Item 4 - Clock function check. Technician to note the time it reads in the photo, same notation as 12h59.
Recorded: 12h33
